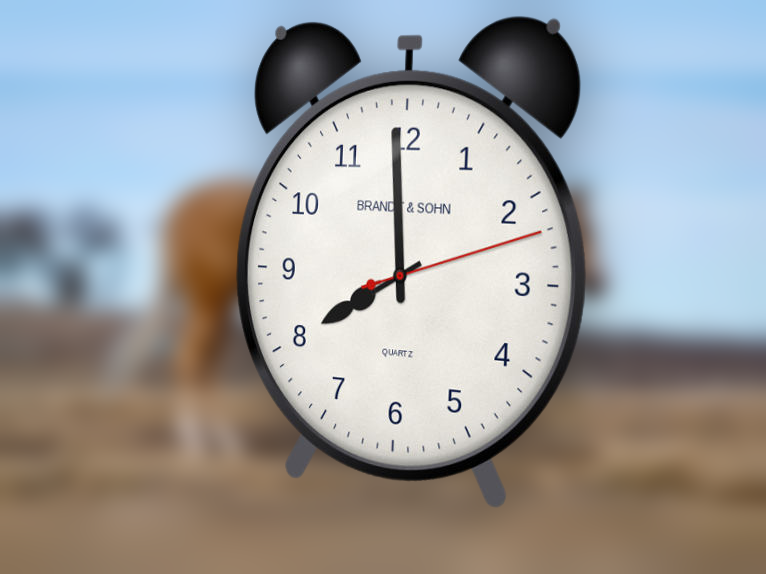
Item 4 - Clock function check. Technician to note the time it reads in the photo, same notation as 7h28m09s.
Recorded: 7h59m12s
